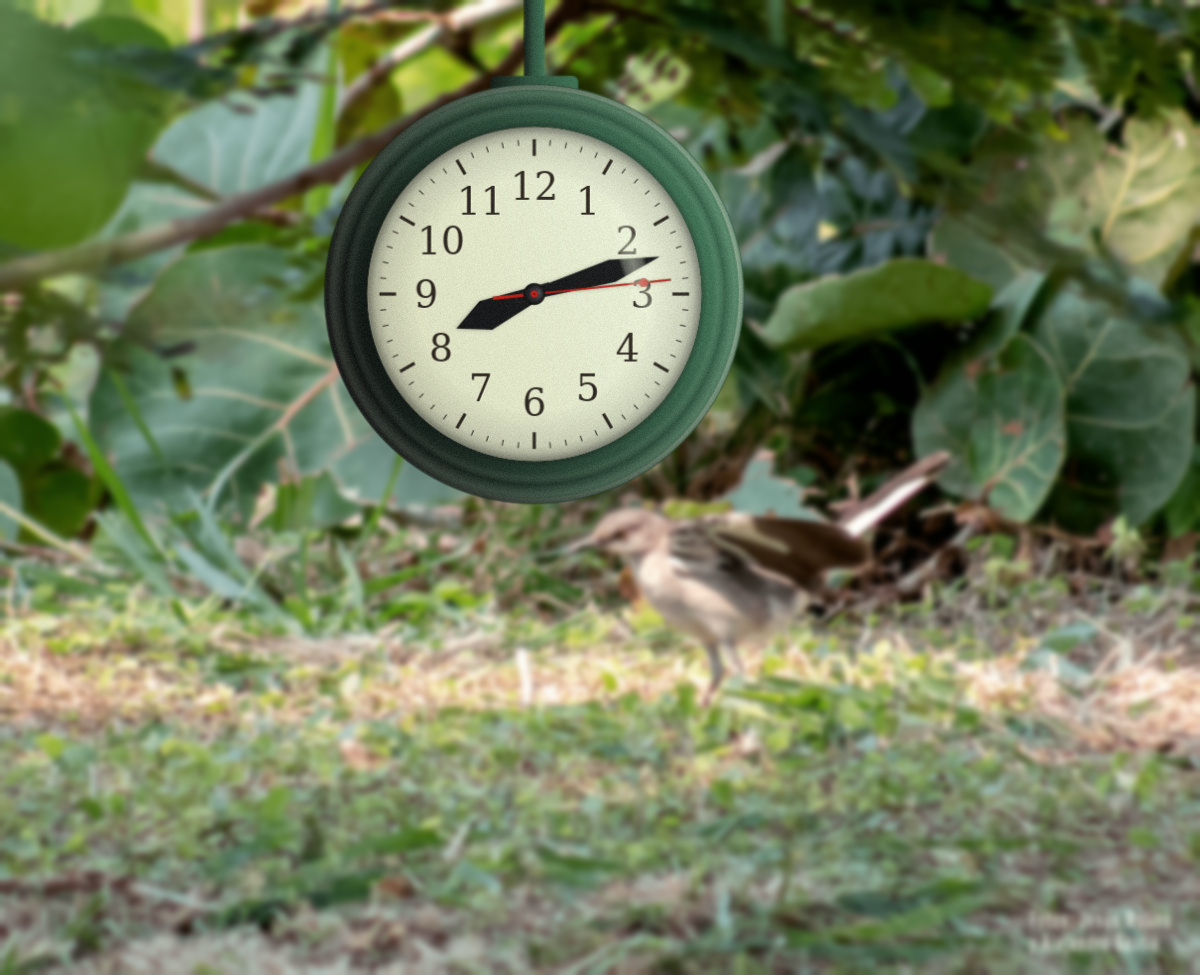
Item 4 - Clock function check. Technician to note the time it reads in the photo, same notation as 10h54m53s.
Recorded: 8h12m14s
